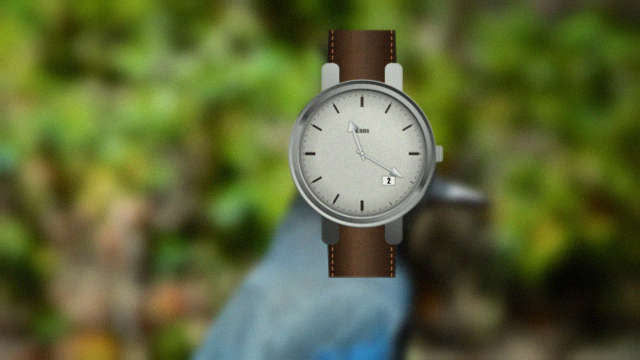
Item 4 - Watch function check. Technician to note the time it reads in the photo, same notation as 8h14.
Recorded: 11h20
